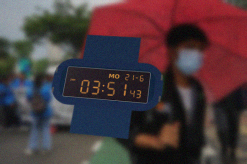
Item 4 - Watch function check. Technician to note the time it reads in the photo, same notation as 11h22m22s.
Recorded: 3h51m43s
